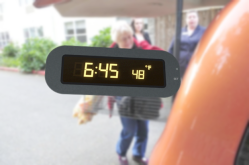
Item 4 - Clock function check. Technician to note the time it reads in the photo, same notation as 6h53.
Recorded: 6h45
